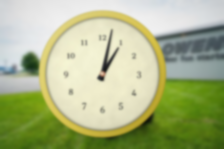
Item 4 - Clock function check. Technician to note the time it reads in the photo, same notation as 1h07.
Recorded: 1h02
